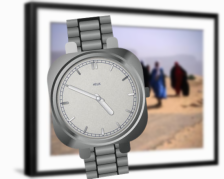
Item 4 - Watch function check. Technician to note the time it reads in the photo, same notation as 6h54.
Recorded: 4h50
